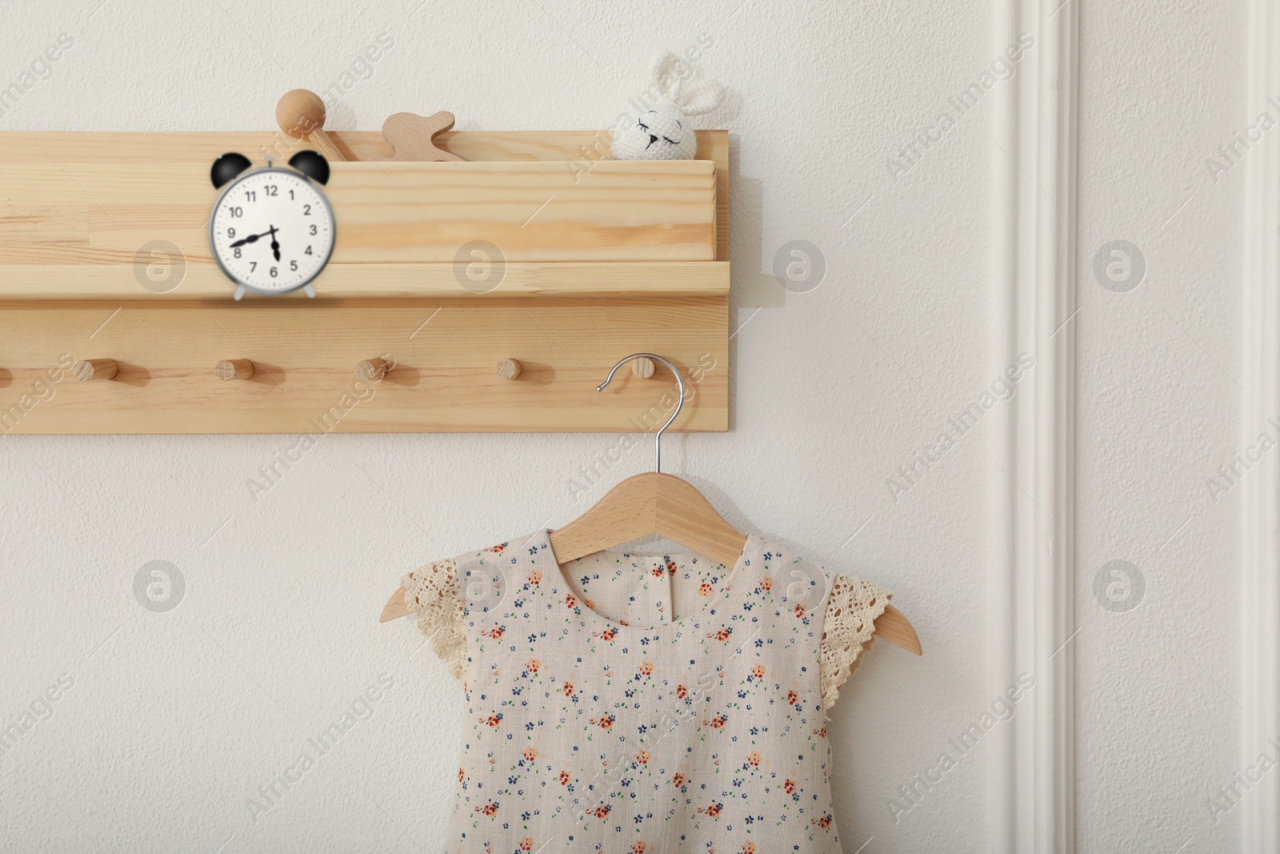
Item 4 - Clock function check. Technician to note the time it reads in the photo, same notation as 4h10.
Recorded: 5h42
